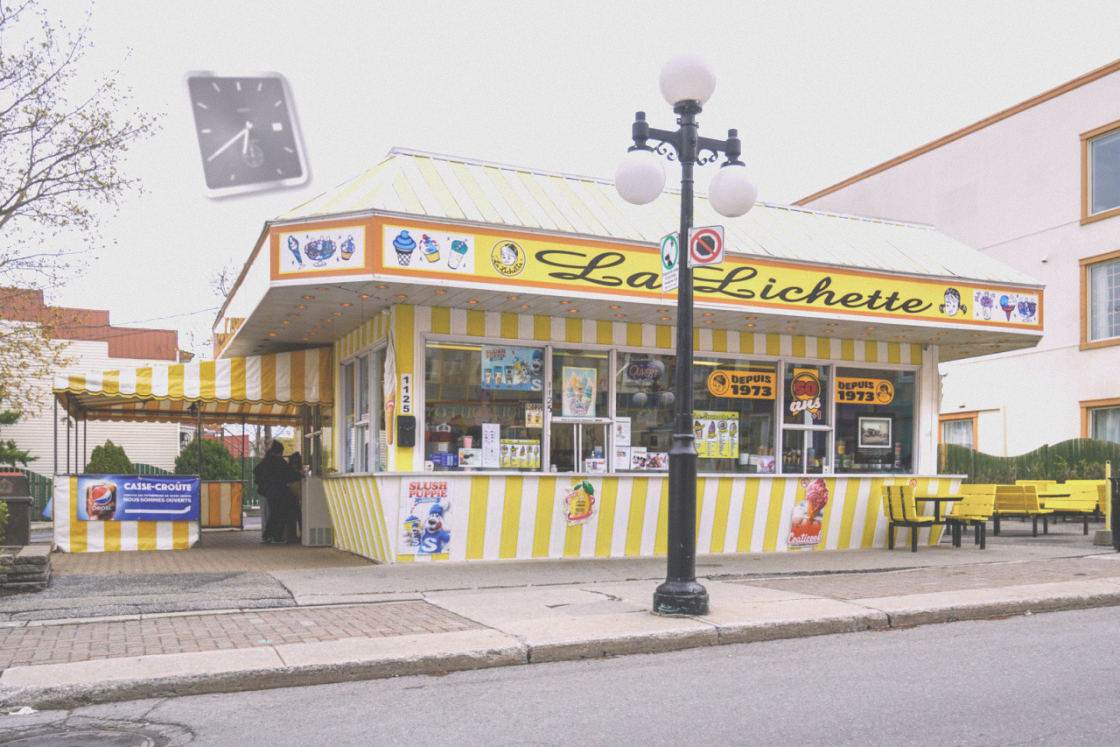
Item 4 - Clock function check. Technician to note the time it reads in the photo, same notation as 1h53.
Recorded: 6h40
